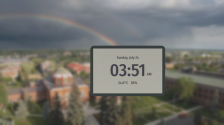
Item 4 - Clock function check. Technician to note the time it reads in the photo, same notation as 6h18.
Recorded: 3h51
